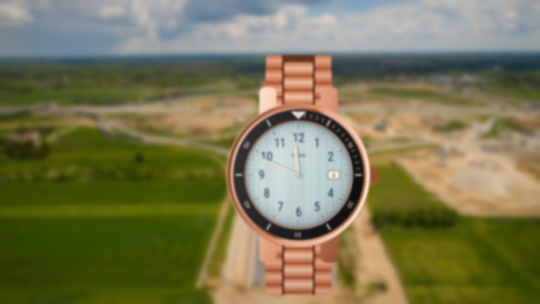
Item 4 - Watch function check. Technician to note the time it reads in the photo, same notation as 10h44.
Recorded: 11h49
